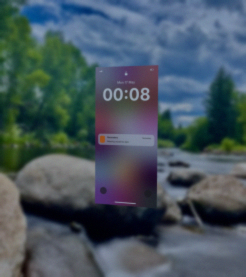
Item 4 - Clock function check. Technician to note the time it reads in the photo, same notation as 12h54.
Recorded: 0h08
